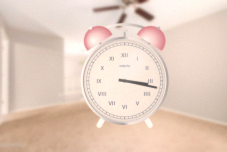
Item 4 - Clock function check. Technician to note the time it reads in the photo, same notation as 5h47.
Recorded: 3h17
